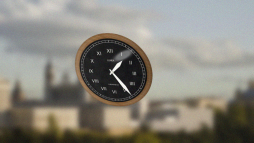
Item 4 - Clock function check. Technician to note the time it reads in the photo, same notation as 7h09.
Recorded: 1h24
